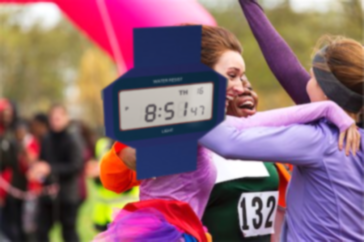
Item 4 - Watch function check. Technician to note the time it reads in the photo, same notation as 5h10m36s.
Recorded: 8h51m47s
